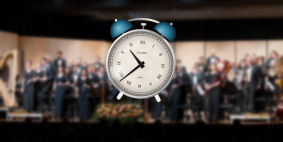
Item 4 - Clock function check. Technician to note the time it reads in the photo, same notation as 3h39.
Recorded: 10h38
